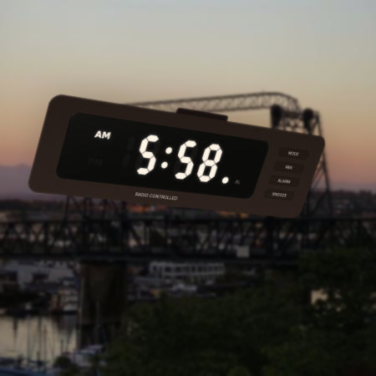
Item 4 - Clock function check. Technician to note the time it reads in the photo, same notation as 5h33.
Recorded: 5h58
